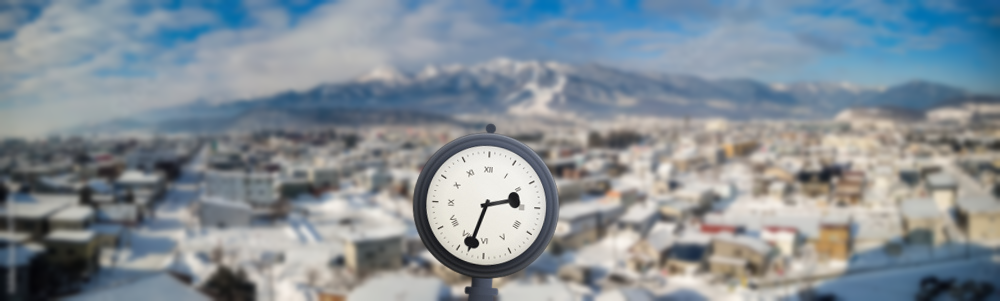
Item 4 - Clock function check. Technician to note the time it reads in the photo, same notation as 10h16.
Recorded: 2h33
